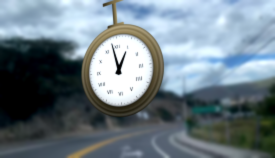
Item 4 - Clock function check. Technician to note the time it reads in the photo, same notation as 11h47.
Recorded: 12h58
